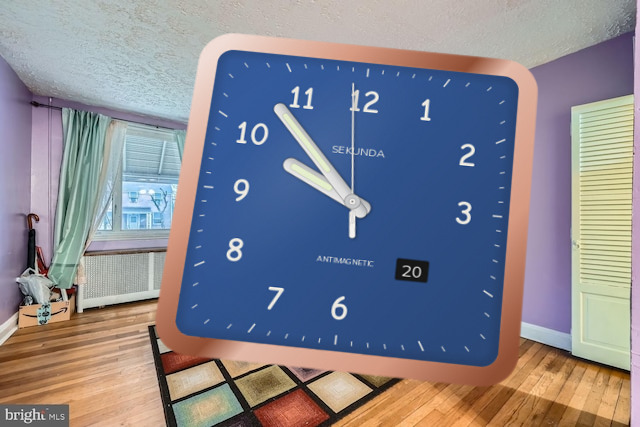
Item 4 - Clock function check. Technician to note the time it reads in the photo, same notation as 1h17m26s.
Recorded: 9h52m59s
